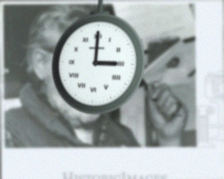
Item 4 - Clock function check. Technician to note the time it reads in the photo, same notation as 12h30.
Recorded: 3h00
